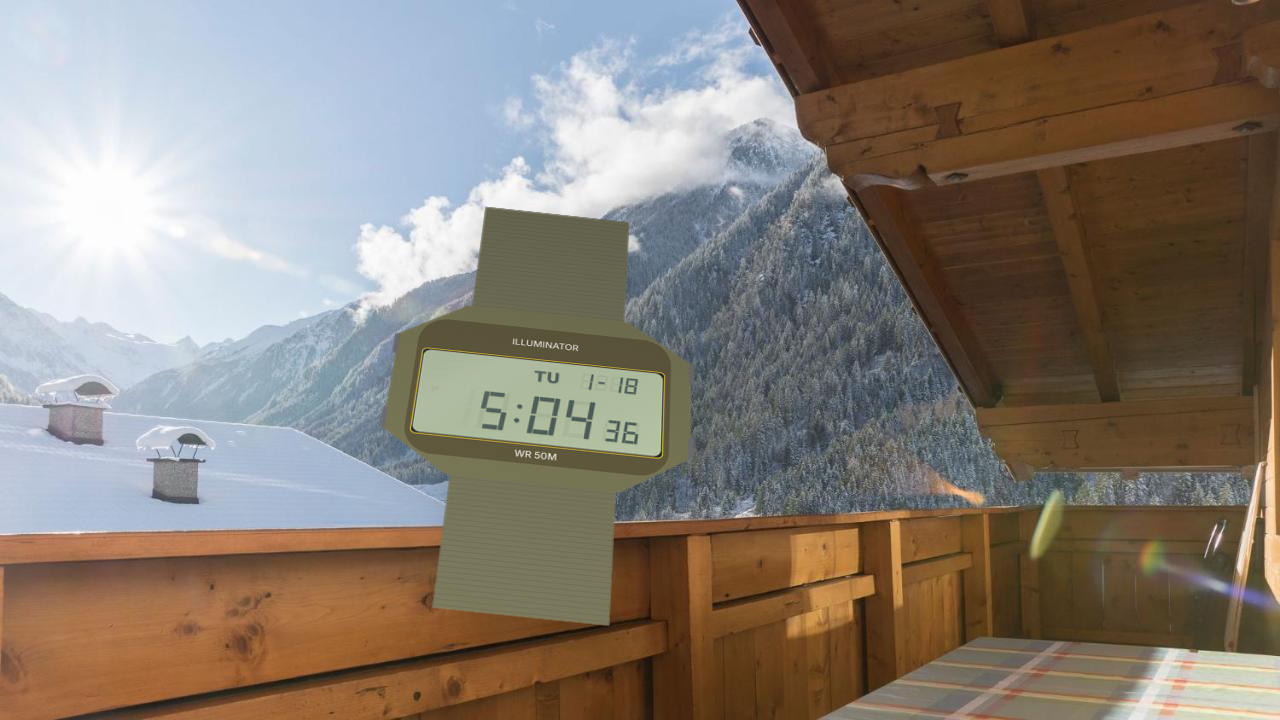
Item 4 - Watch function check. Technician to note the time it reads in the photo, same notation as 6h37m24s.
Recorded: 5h04m36s
